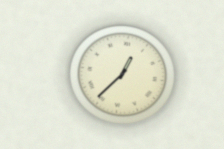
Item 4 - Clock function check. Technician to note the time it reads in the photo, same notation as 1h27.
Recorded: 12h36
